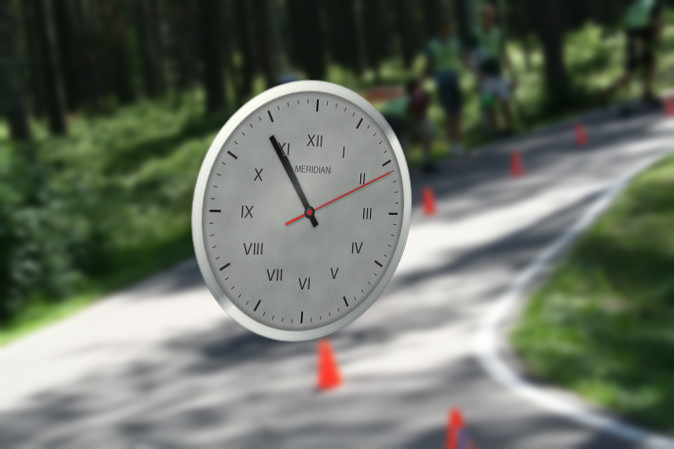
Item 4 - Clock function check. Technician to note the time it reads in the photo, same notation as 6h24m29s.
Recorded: 10h54m11s
